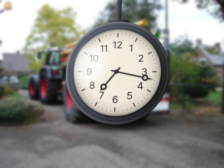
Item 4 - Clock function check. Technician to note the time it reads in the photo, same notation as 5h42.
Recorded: 7h17
